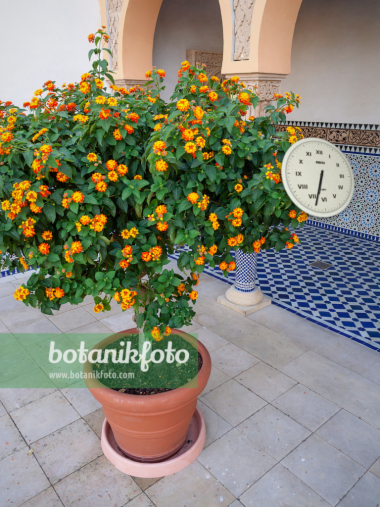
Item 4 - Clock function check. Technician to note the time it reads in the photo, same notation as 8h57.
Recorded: 6h33
